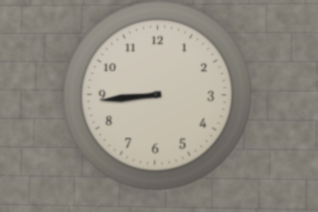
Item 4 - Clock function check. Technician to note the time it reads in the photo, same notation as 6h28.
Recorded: 8h44
